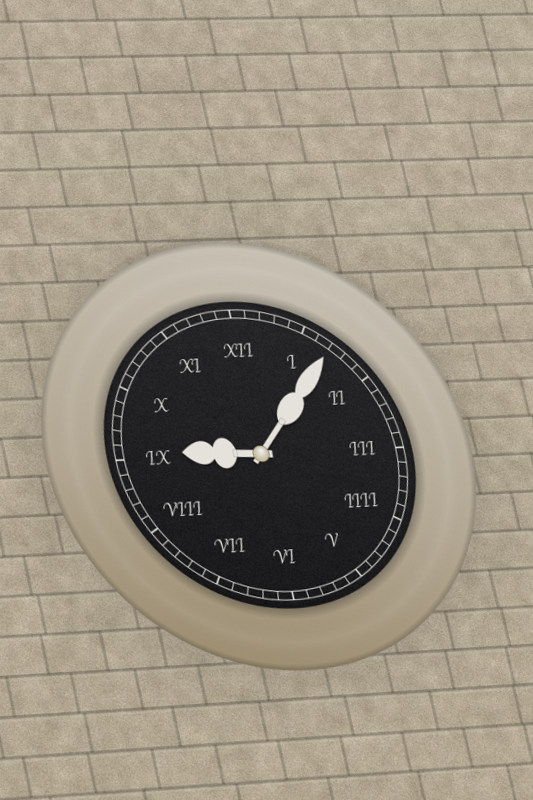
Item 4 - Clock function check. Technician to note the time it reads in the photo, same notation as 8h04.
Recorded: 9h07
